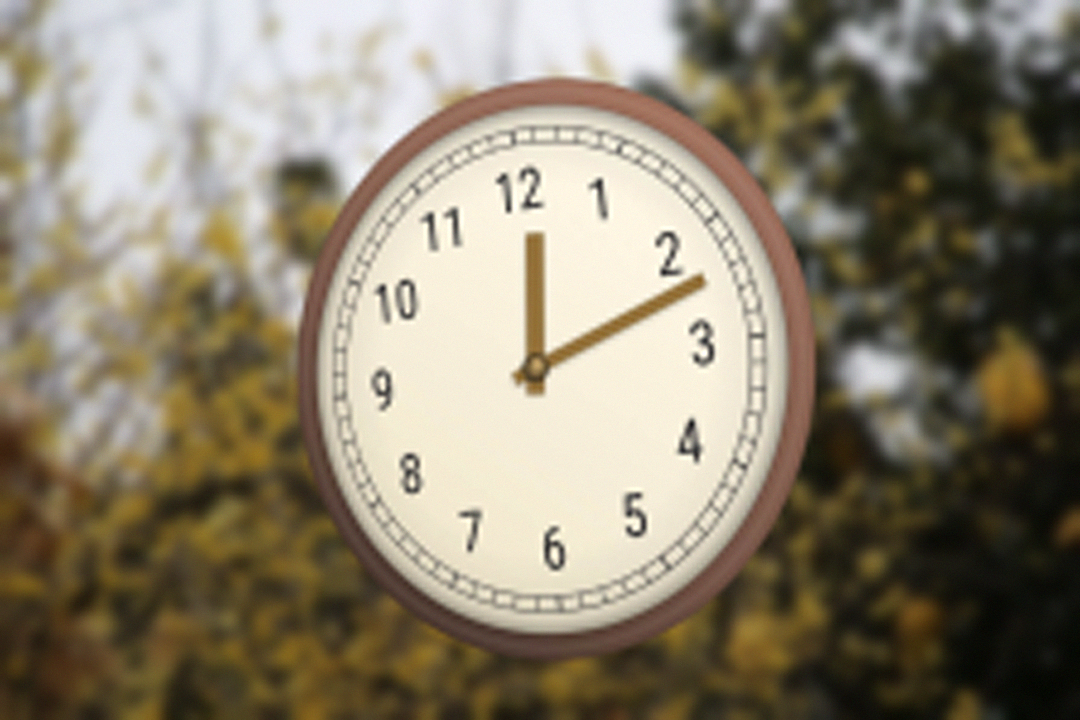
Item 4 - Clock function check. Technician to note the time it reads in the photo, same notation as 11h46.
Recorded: 12h12
